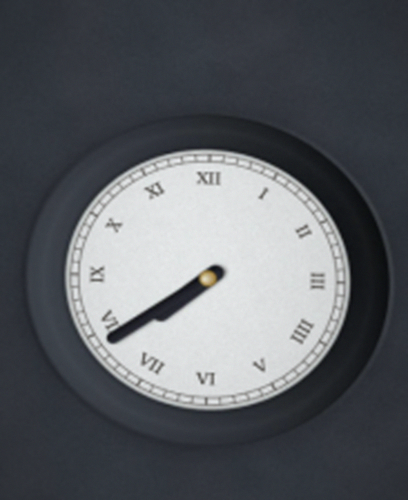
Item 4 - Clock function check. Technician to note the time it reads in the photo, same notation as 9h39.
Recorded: 7h39
